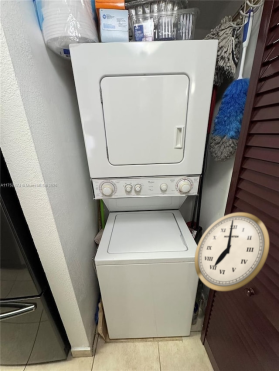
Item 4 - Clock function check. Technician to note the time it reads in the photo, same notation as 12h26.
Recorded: 6h59
